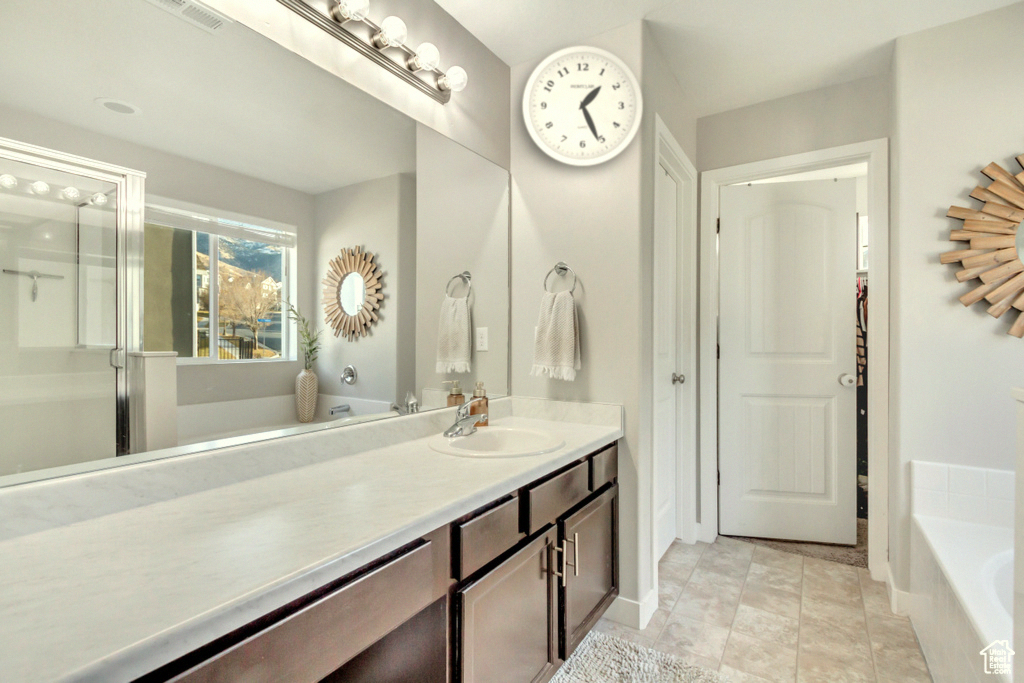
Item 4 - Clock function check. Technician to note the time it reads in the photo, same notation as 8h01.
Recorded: 1h26
